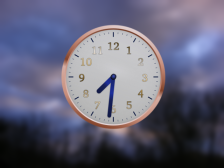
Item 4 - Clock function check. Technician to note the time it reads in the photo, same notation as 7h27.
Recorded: 7h31
